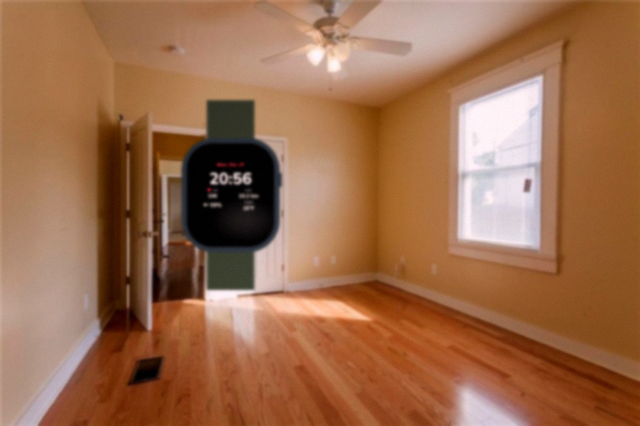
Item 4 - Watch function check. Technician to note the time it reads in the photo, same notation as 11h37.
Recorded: 20h56
